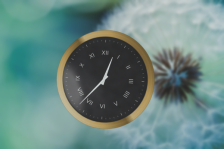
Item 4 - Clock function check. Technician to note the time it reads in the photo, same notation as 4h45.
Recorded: 12h37
